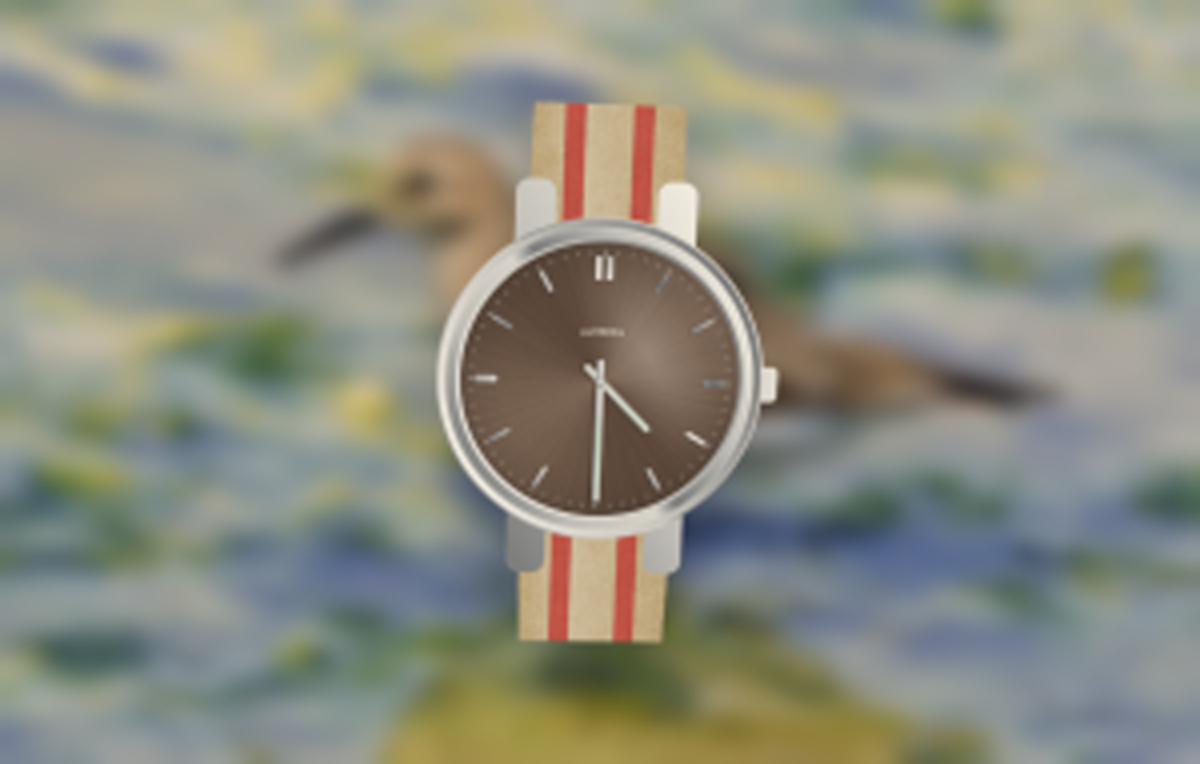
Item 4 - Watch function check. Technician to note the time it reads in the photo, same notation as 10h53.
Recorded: 4h30
